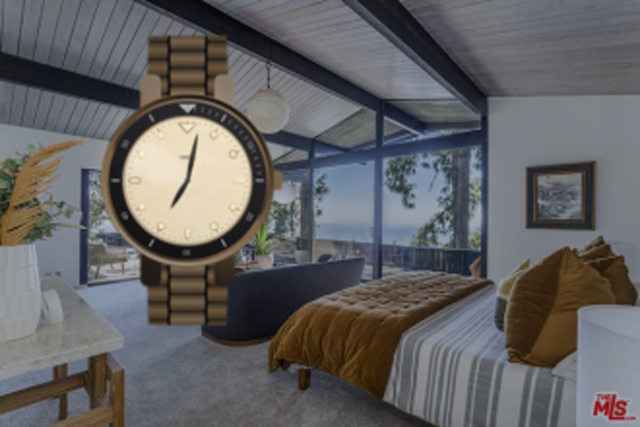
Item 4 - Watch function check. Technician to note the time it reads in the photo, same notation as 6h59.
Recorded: 7h02
